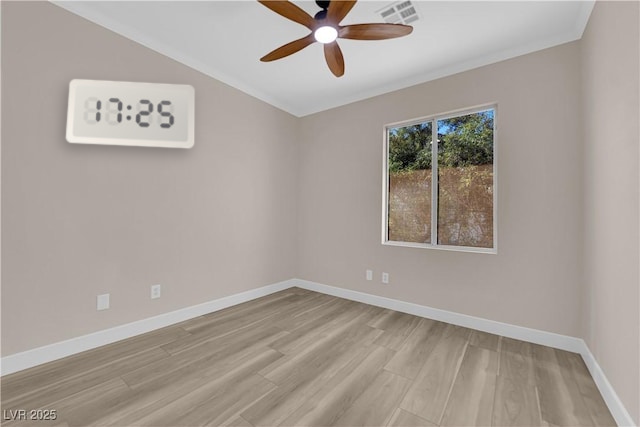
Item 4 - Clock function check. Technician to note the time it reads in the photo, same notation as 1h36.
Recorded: 17h25
